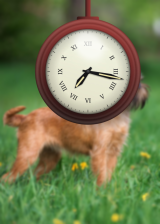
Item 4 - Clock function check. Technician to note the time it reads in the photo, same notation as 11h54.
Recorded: 7h17
